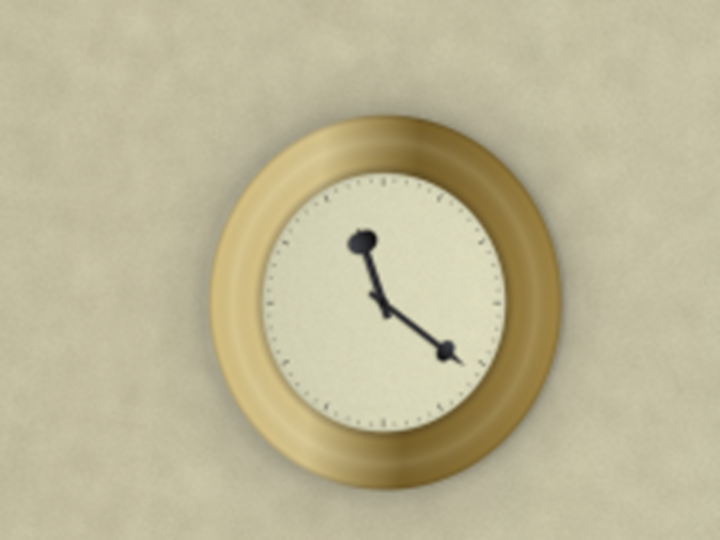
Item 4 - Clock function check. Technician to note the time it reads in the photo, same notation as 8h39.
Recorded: 11h21
